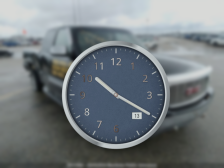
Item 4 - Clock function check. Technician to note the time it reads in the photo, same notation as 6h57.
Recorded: 10h20
